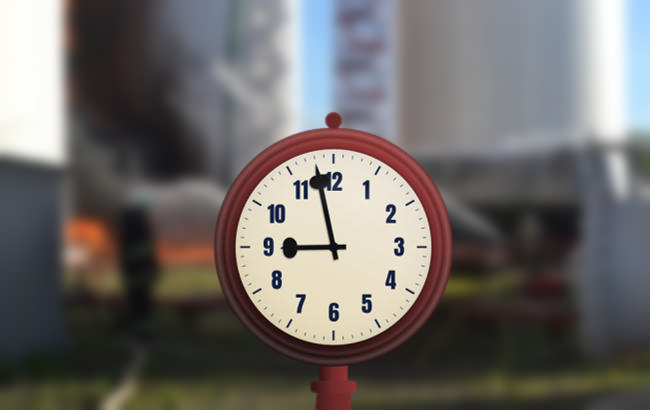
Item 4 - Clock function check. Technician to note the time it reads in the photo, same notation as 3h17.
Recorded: 8h58
